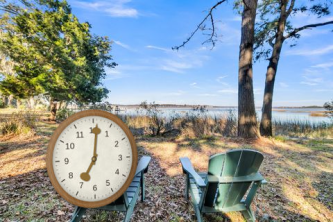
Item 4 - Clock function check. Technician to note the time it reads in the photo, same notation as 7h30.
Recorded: 7h01
